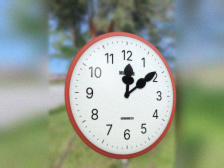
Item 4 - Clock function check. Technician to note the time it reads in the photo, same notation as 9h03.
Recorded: 12h09
